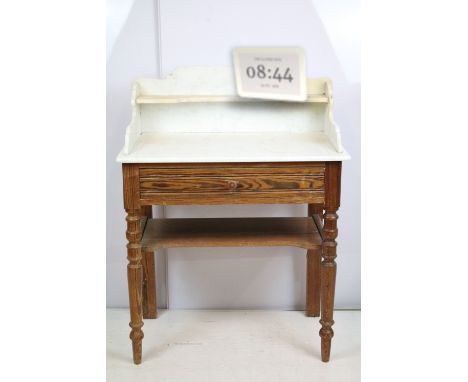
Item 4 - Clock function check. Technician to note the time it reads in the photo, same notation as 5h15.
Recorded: 8h44
